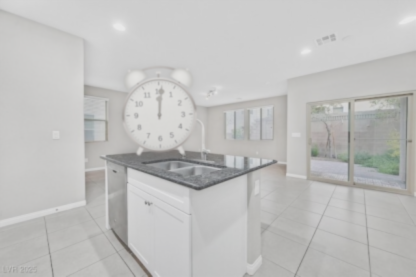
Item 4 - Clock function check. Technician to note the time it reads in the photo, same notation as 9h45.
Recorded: 12h01
